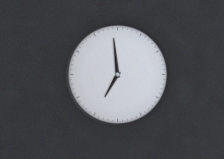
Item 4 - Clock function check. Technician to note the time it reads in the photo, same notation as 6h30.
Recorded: 6h59
